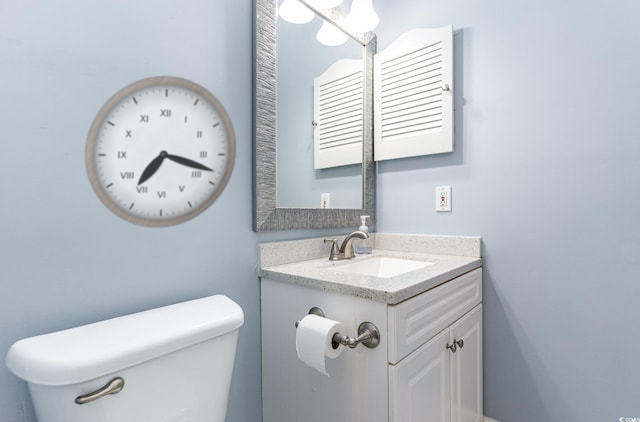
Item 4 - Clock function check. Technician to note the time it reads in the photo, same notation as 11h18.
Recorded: 7h18
